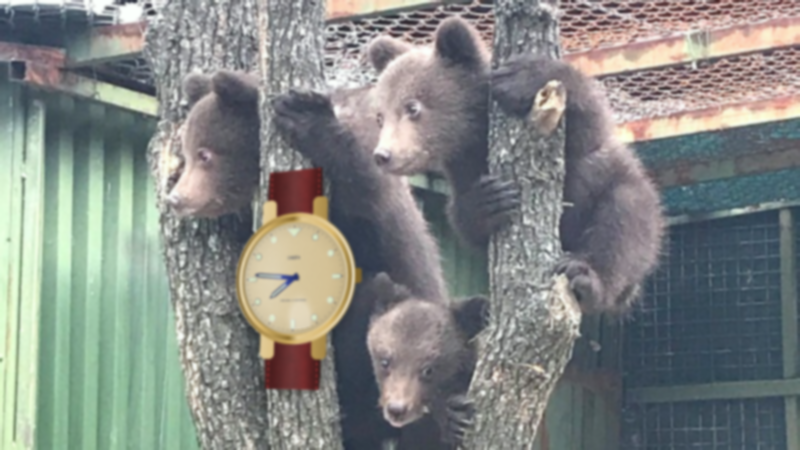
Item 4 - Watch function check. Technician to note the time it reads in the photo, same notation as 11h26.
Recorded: 7h46
